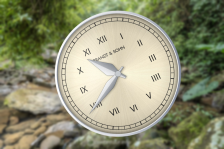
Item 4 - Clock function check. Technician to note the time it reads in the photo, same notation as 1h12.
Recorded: 10h40
